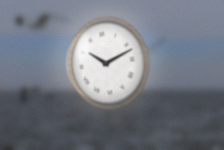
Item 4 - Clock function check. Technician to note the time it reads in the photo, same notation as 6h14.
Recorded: 10h12
